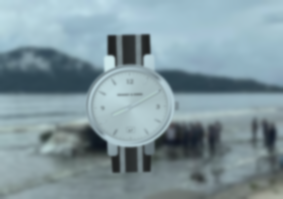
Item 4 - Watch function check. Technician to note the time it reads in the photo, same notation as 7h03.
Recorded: 8h10
